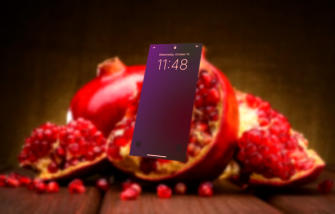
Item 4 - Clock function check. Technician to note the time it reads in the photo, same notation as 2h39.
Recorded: 11h48
